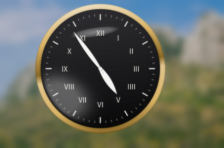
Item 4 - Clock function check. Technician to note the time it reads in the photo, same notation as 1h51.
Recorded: 4h54
